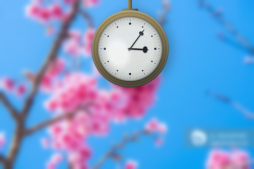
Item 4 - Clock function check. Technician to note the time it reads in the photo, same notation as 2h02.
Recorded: 3h06
